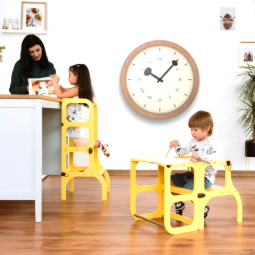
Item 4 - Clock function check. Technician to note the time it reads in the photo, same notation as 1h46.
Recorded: 10h07
